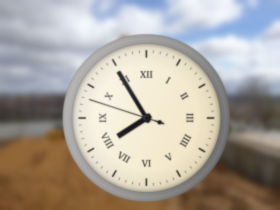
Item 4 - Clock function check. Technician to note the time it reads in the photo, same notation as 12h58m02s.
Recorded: 7h54m48s
